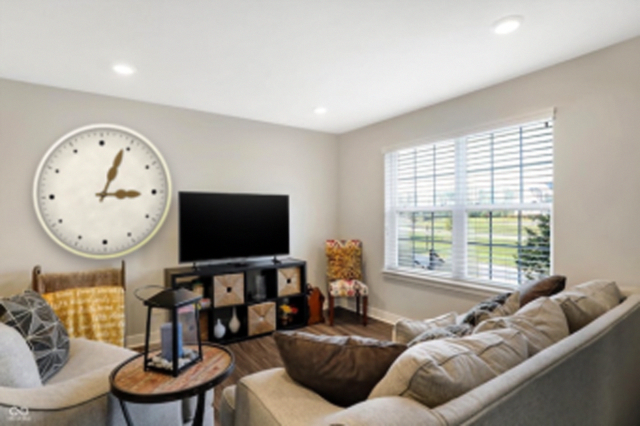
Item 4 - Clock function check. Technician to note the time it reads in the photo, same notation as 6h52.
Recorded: 3h04
